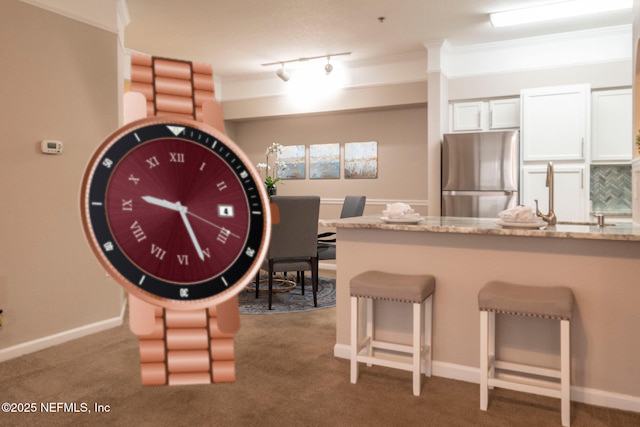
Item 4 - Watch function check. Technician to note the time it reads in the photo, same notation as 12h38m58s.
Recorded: 9h26m19s
